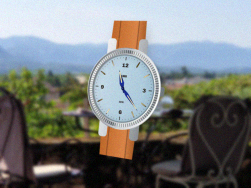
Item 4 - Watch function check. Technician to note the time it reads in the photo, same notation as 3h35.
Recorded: 11h23
